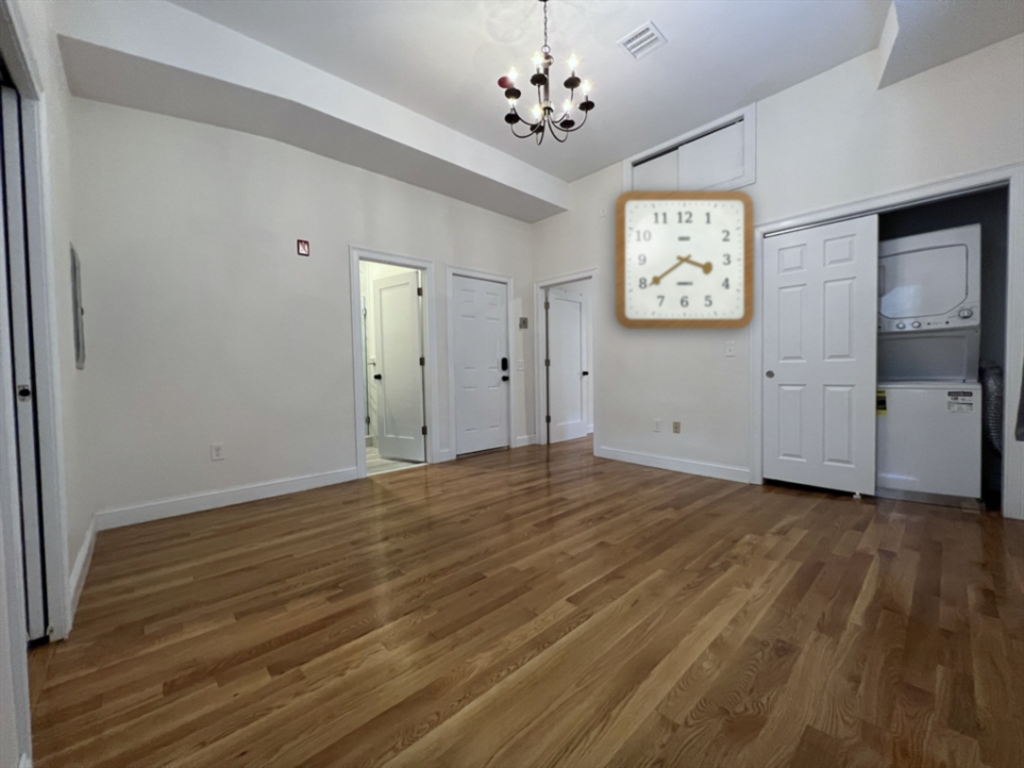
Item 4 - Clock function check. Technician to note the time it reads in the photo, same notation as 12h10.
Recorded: 3h39
